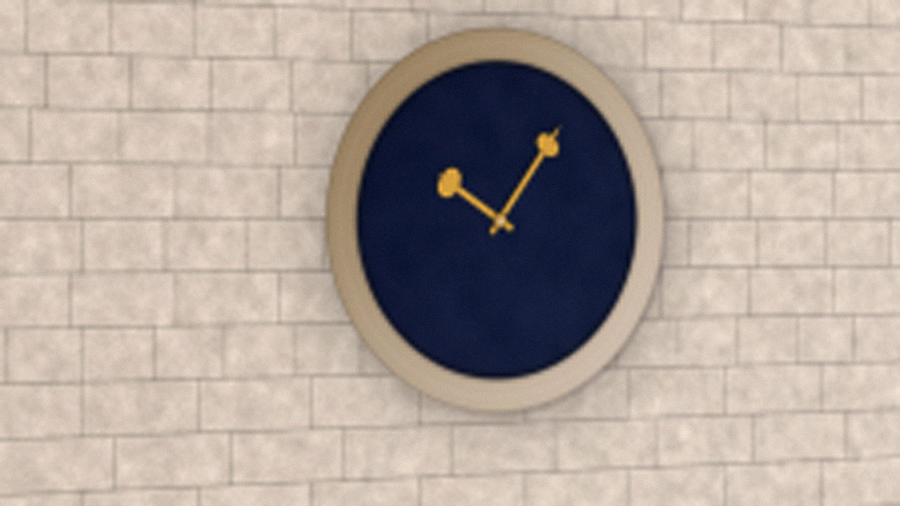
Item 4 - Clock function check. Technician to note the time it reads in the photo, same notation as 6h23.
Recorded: 10h06
